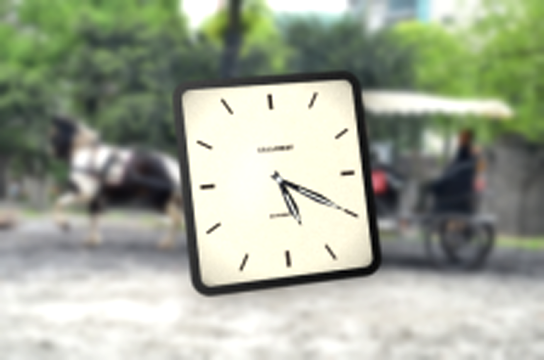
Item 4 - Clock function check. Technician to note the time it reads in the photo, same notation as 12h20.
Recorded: 5h20
